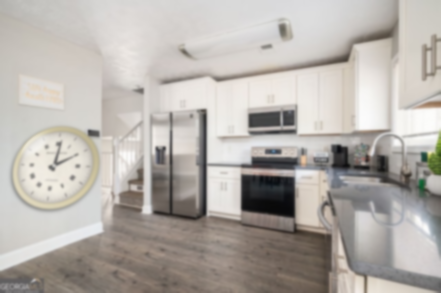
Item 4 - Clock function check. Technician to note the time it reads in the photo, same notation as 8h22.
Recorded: 2h01
